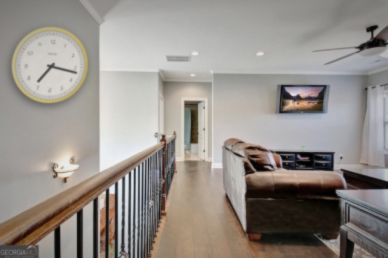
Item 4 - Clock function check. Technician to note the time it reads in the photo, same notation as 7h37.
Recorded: 7h17
